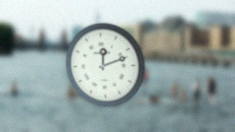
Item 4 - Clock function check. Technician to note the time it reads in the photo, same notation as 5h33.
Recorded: 12h12
